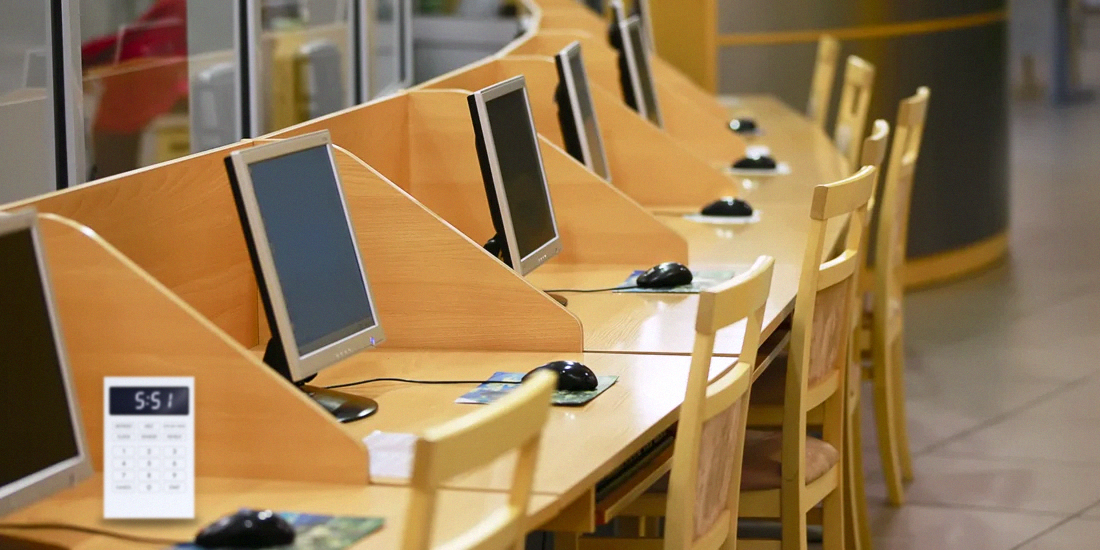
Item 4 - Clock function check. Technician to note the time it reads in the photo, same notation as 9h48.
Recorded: 5h51
